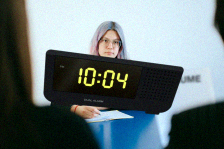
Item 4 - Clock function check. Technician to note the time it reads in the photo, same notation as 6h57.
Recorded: 10h04
